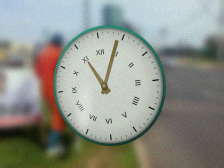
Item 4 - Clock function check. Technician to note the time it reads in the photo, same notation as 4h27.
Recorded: 11h04
